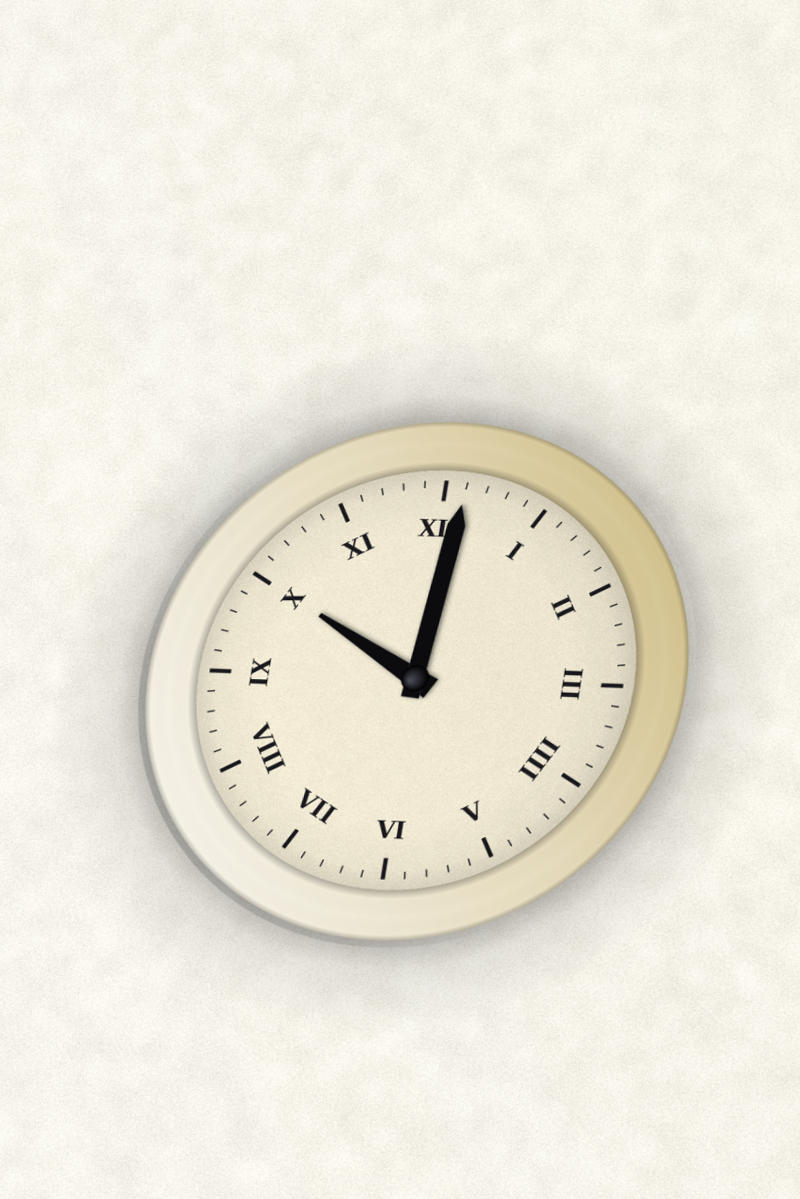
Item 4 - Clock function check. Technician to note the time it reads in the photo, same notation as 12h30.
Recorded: 10h01
